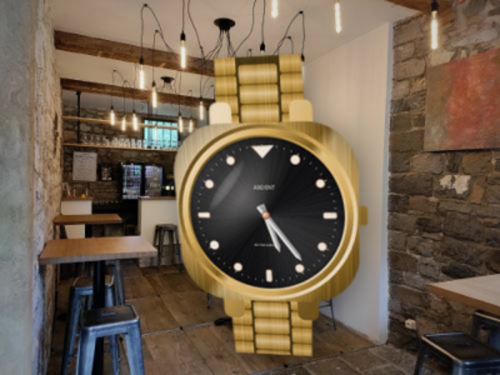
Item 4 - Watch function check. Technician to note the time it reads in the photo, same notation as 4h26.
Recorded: 5h24
